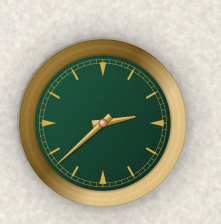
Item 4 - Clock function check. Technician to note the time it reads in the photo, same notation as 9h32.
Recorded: 2h38
